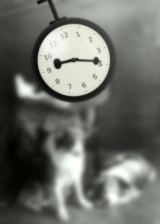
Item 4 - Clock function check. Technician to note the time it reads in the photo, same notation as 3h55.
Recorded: 9h19
